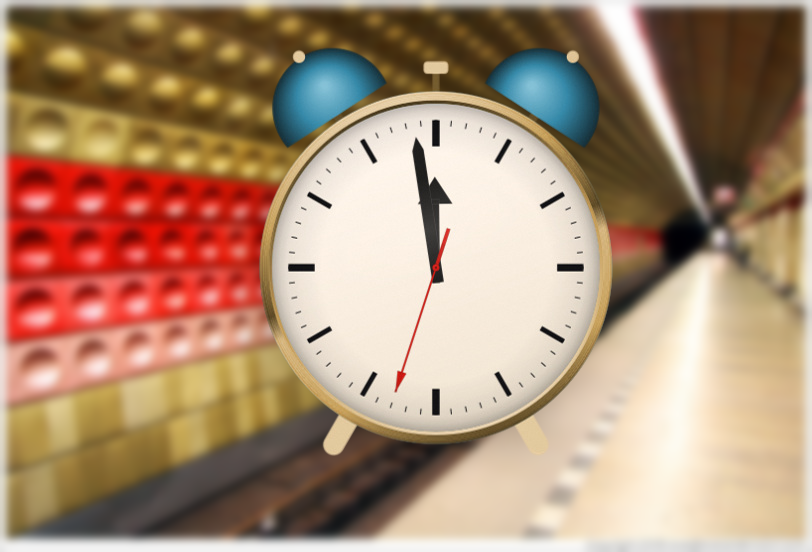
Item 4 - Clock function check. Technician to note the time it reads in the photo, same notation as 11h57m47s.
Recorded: 11h58m33s
